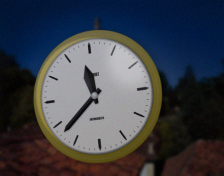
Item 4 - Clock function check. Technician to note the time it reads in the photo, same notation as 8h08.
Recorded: 11h38
